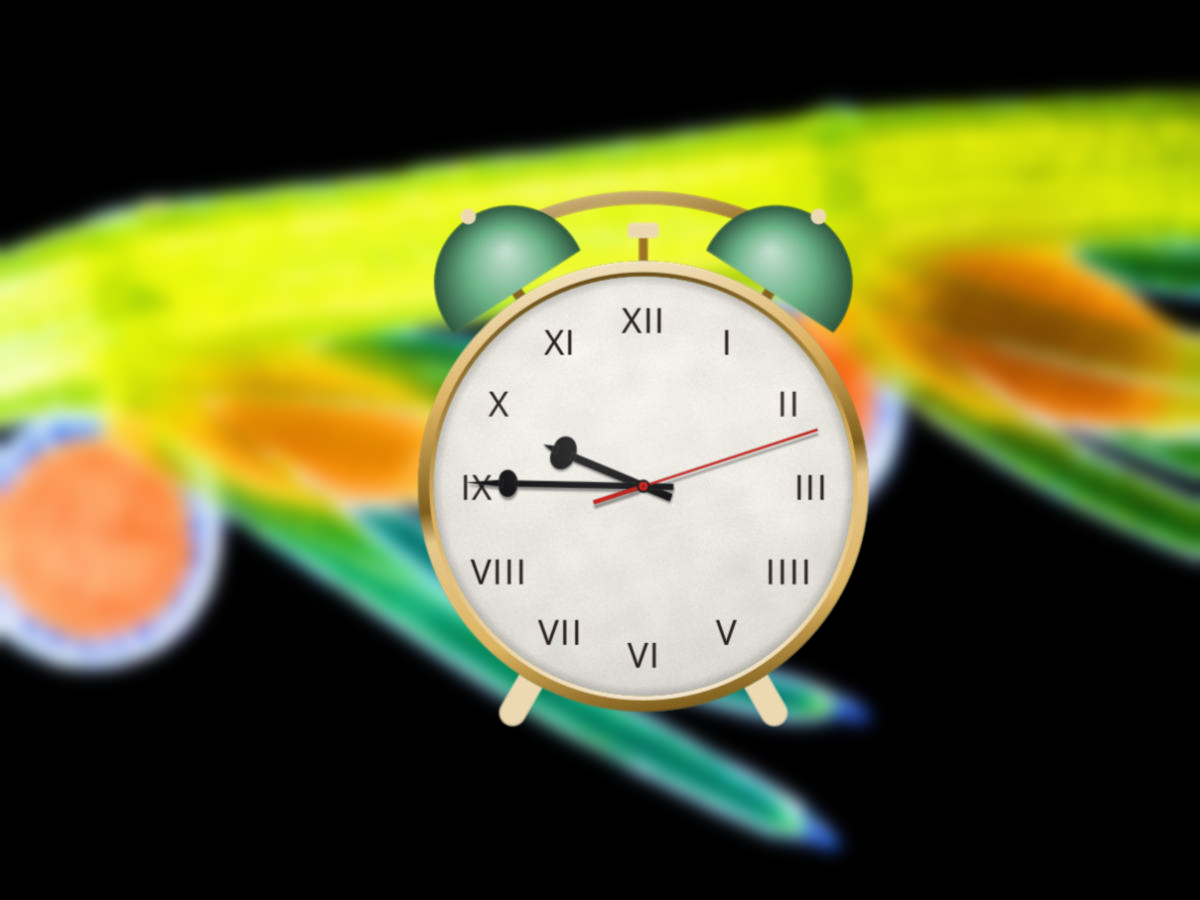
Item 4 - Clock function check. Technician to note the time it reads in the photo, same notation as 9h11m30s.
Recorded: 9h45m12s
